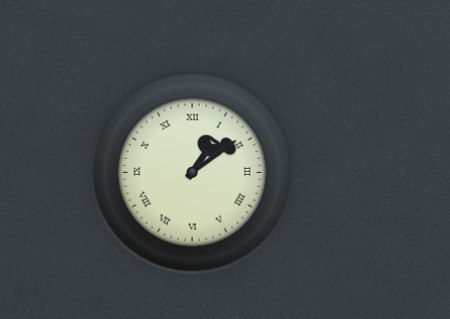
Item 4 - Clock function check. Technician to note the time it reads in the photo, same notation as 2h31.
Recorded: 1h09
